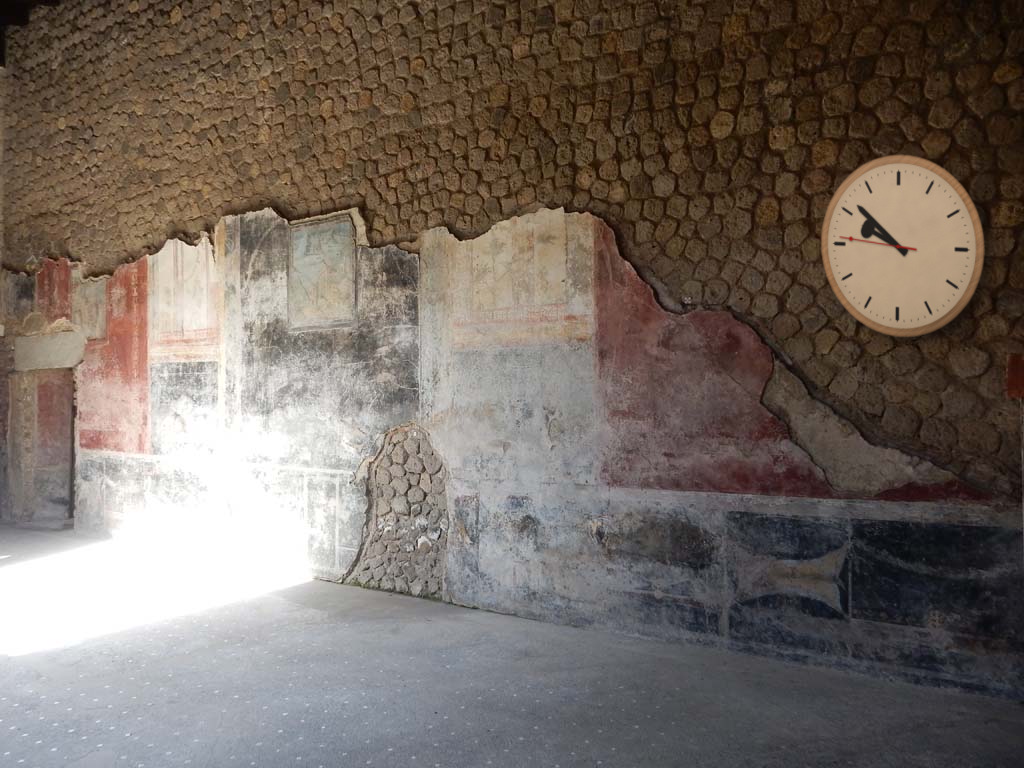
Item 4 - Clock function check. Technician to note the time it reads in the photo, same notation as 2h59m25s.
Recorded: 9h51m46s
